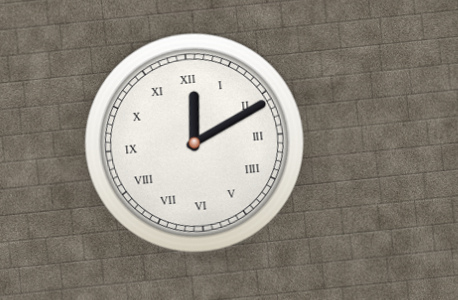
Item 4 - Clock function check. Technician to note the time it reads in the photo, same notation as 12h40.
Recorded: 12h11
